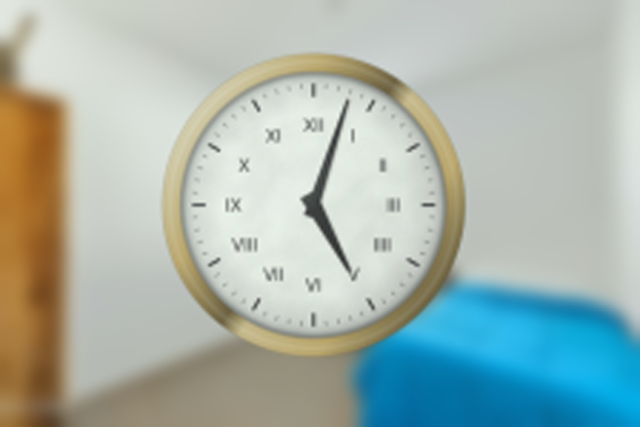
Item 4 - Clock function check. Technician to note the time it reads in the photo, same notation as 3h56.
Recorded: 5h03
